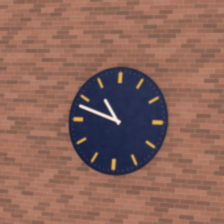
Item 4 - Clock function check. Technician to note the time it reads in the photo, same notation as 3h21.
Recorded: 10h48
